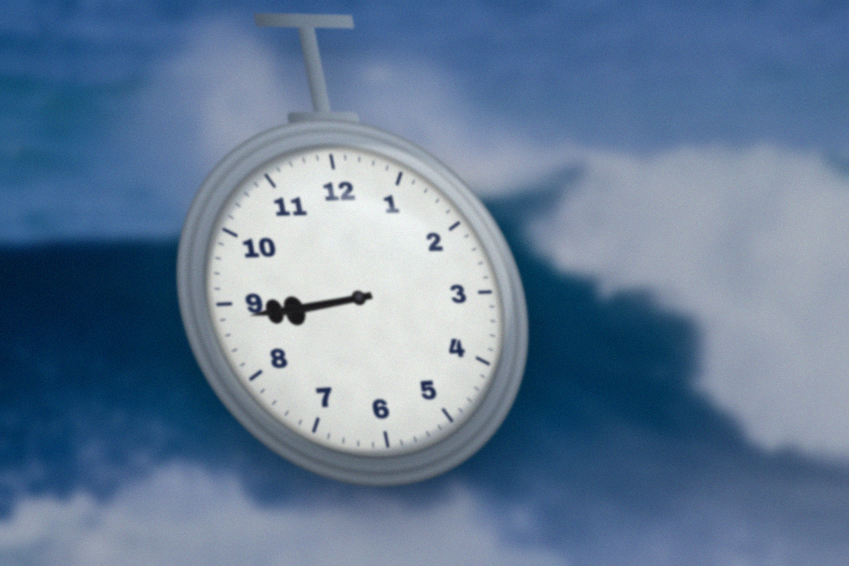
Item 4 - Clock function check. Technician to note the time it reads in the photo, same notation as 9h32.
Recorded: 8h44
